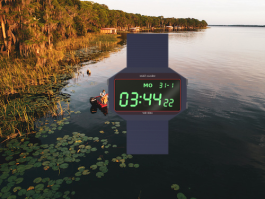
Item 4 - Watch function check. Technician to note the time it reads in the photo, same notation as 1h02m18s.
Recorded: 3h44m22s
